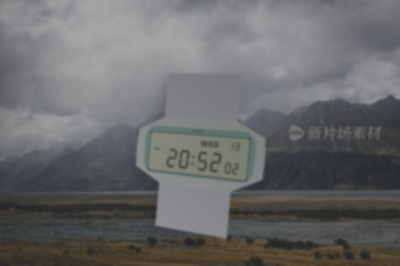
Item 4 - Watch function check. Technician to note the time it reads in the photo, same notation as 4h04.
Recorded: 20h52
